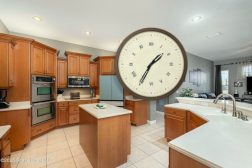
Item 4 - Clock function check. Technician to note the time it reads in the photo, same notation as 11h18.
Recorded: 1h35
